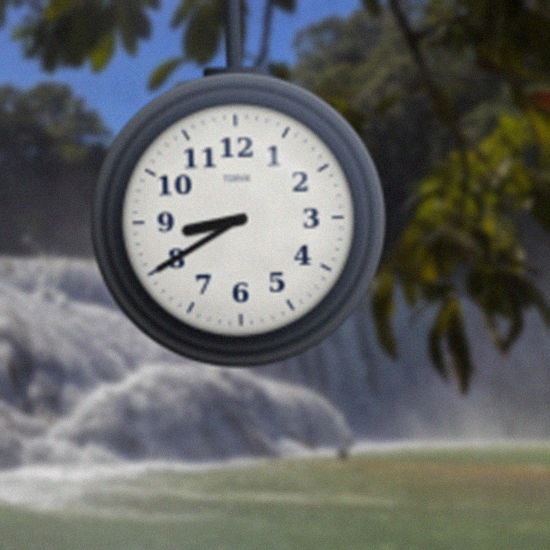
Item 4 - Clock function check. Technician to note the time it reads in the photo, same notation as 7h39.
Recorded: 8h40
